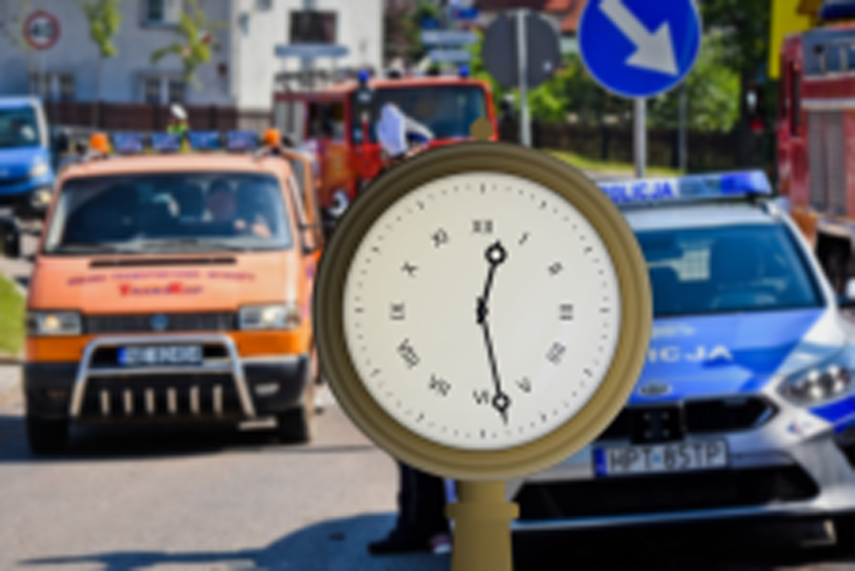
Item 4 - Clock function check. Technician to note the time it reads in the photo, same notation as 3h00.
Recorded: 12h28
